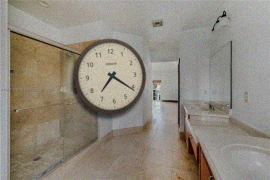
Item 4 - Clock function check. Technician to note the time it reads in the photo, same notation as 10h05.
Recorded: 7h21
